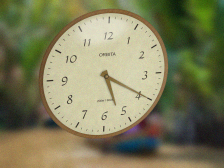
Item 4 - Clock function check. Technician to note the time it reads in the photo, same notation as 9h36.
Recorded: 5h20
